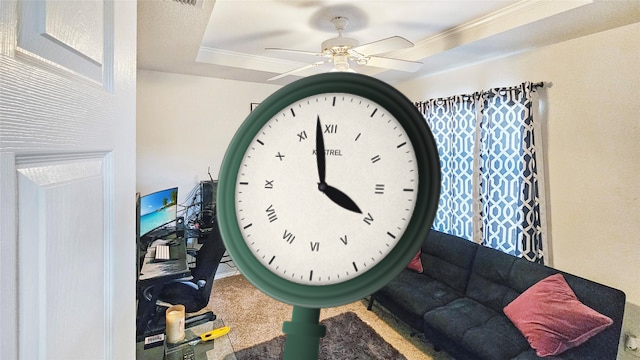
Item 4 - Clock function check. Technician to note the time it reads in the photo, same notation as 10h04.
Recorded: 3h58
